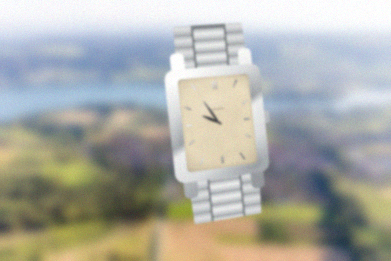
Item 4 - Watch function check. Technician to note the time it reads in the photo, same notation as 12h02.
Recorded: 9h55
